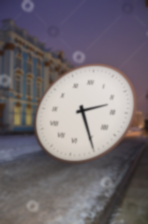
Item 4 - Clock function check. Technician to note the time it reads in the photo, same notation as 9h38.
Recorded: 2h25
